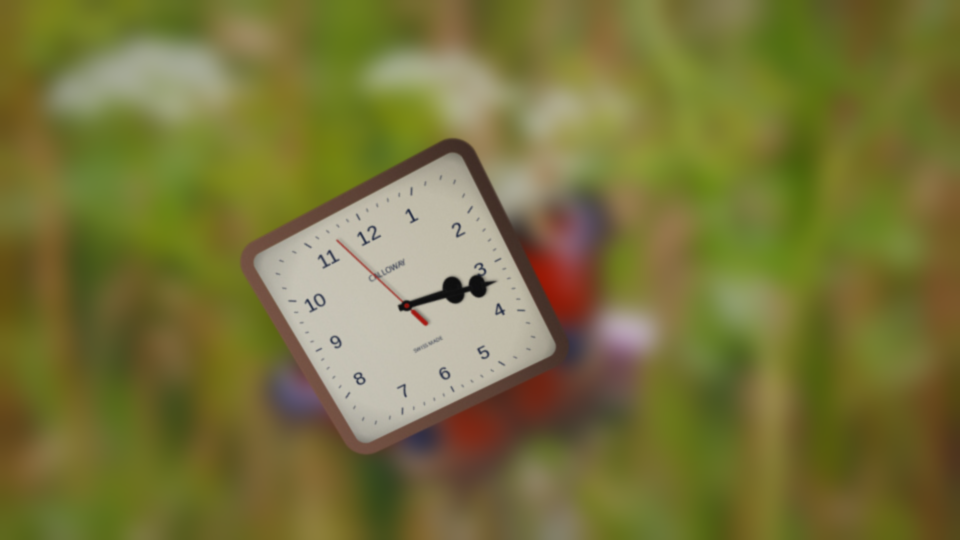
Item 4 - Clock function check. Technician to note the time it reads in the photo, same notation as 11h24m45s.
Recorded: 3h16m57s
